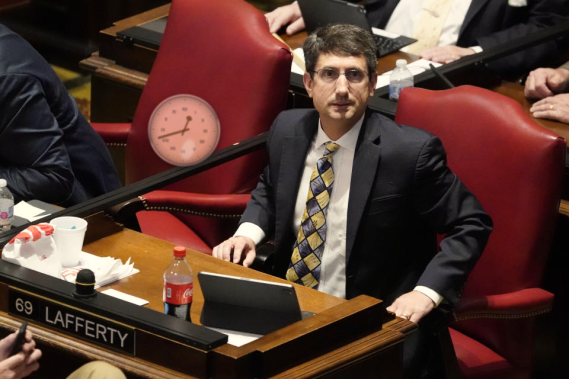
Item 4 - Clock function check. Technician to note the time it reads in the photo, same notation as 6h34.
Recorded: 12h42
